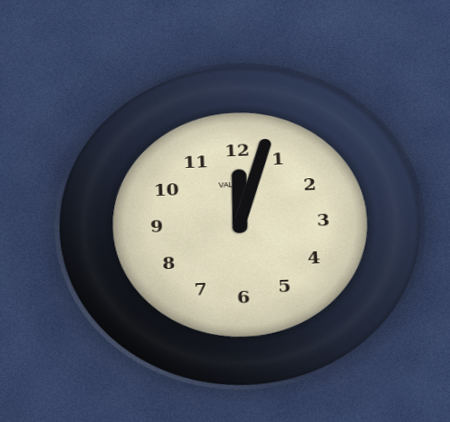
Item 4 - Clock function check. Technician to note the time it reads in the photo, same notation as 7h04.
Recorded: 12h03
